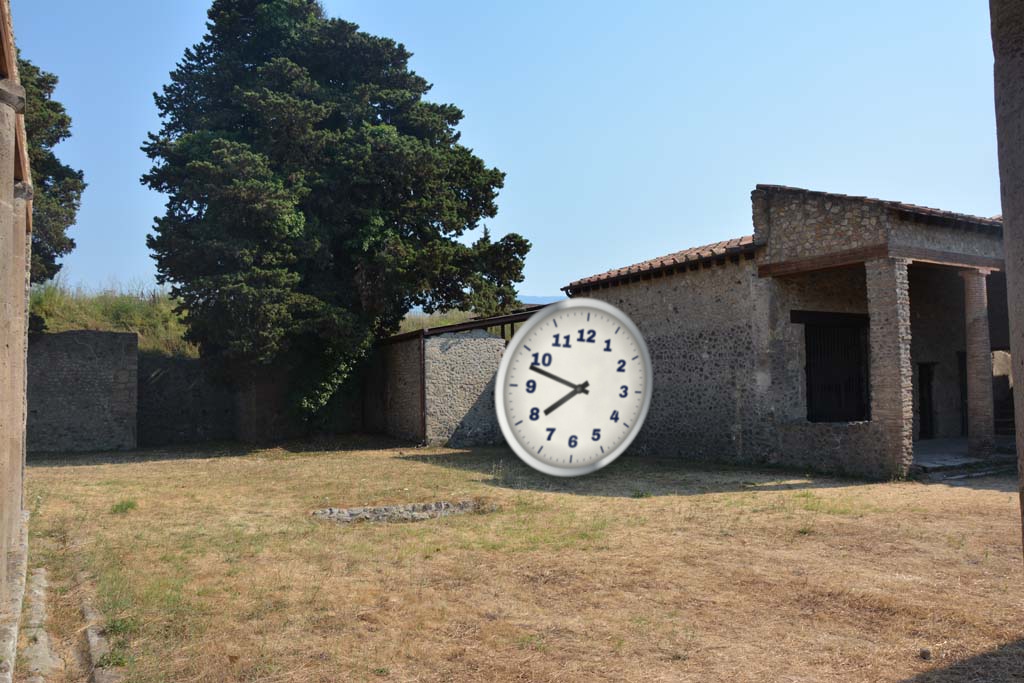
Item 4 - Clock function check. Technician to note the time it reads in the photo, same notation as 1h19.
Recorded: 7h48
